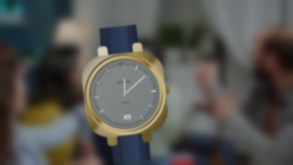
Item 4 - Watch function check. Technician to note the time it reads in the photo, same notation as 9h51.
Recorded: 12h09
